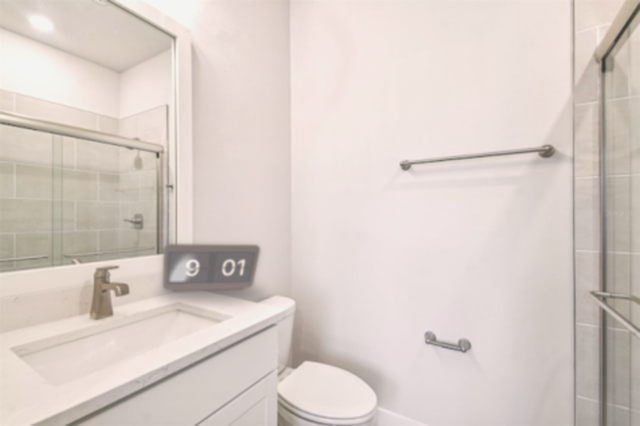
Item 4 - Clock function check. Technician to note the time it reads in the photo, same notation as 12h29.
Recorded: 9h01
